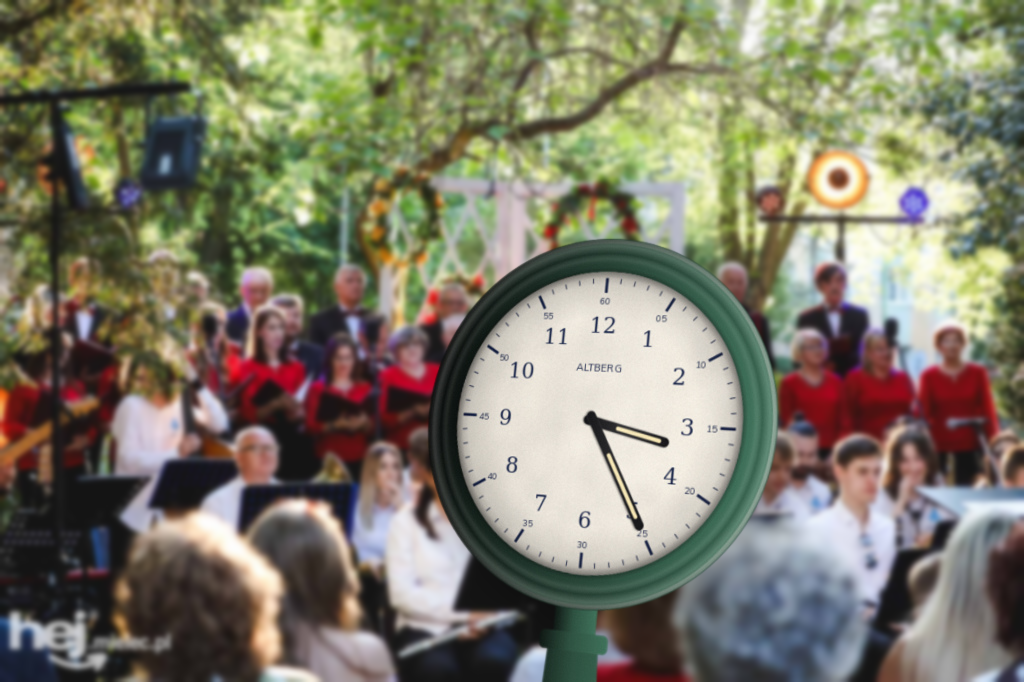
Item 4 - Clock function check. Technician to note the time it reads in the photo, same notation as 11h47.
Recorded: 3h25
